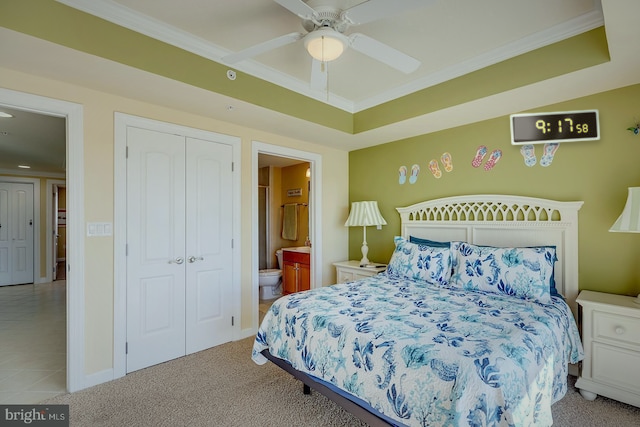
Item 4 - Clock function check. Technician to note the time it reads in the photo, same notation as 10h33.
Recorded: 9h17
